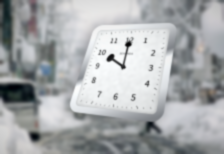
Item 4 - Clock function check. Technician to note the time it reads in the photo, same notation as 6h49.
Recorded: 10h00
